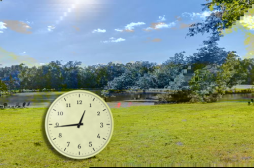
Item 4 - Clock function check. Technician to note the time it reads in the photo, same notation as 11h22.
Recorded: 12h44
